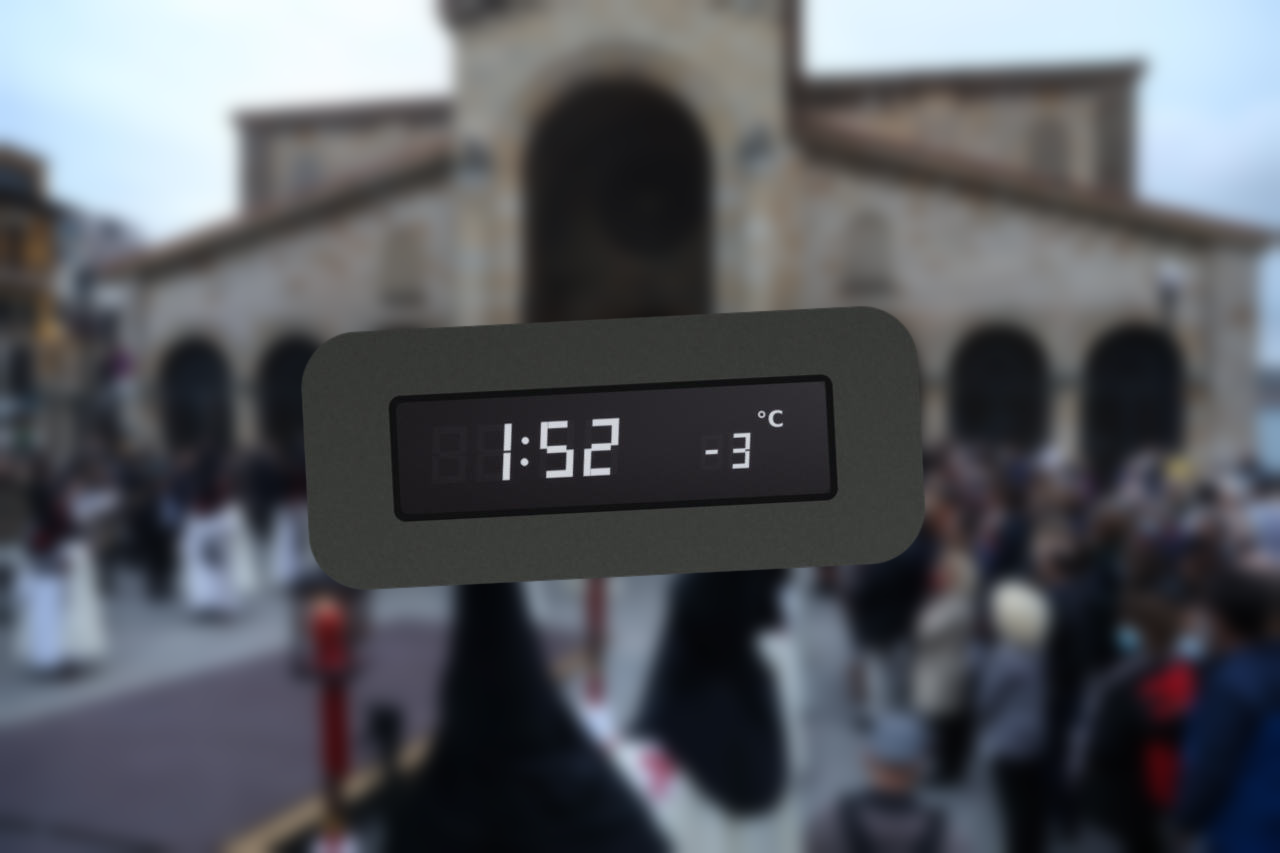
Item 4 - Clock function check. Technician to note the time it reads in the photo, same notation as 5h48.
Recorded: 1h52
